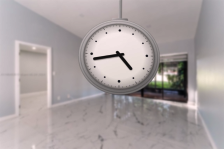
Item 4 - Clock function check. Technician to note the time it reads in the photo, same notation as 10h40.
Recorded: 4h43
